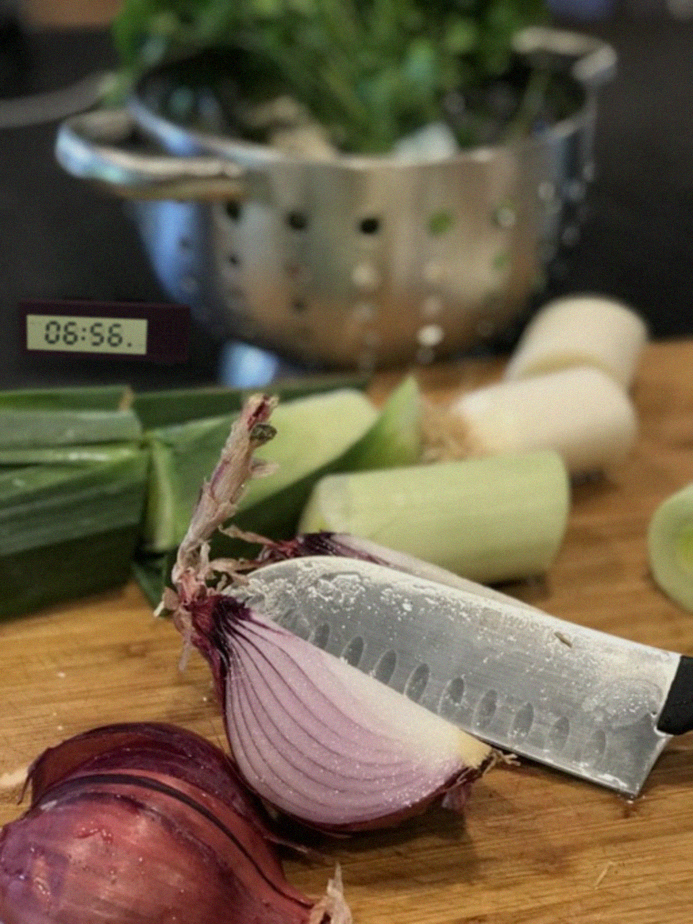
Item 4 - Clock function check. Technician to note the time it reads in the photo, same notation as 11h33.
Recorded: 6h56
